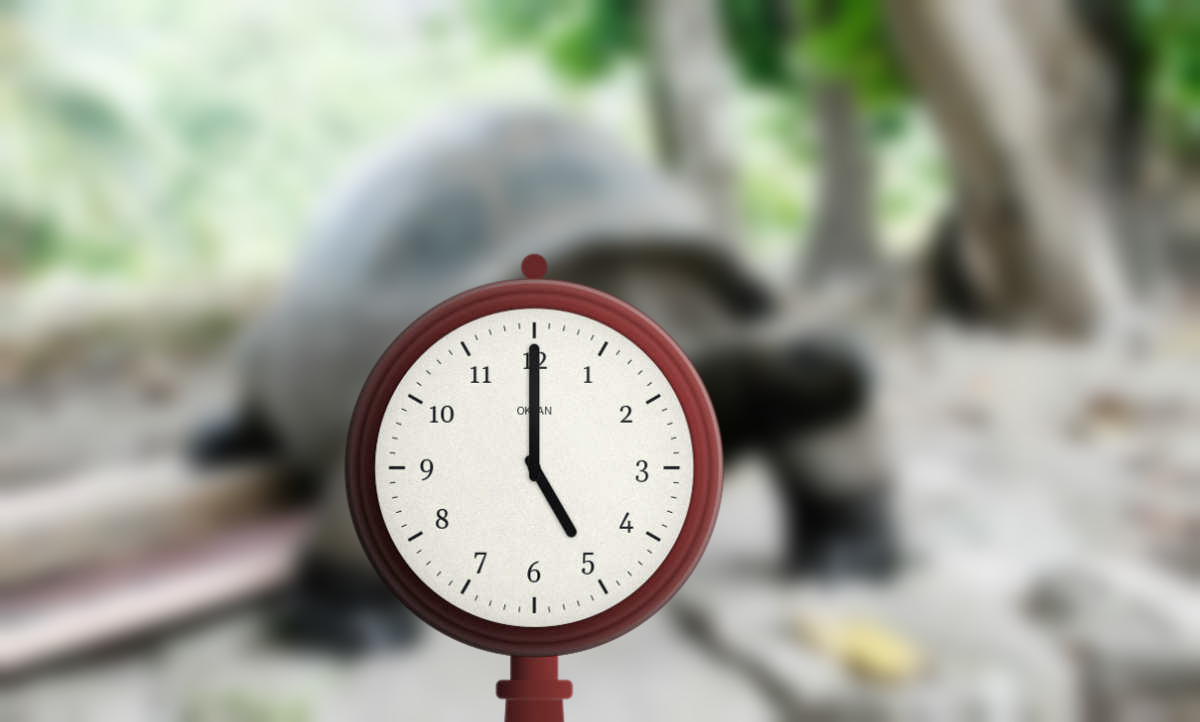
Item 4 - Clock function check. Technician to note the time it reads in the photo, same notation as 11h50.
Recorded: 5h00
